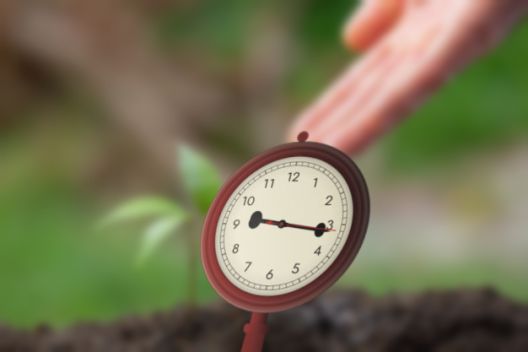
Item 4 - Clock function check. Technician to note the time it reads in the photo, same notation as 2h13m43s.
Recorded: 9h16m16s
